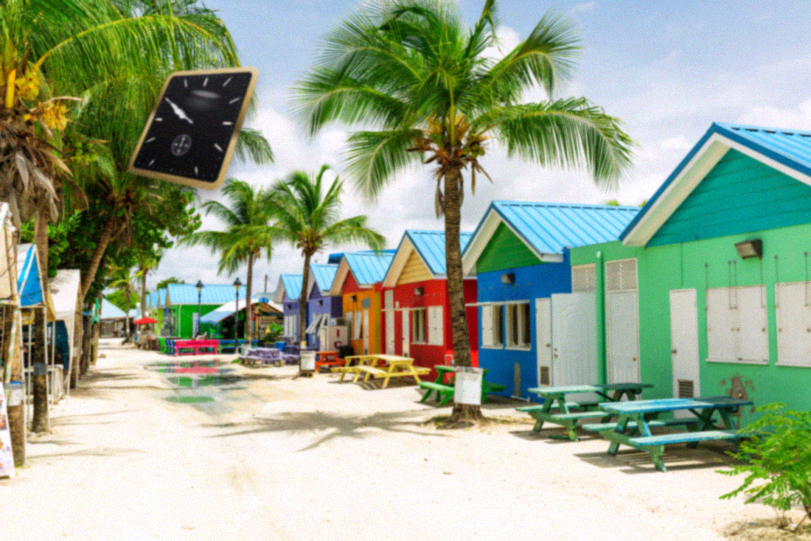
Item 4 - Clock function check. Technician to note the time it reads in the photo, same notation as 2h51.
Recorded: 9h50
